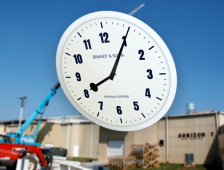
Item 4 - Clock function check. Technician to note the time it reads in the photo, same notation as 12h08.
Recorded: 8h05
